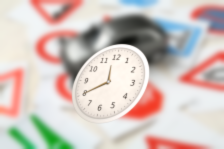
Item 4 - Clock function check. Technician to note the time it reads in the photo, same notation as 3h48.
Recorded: 11h40
